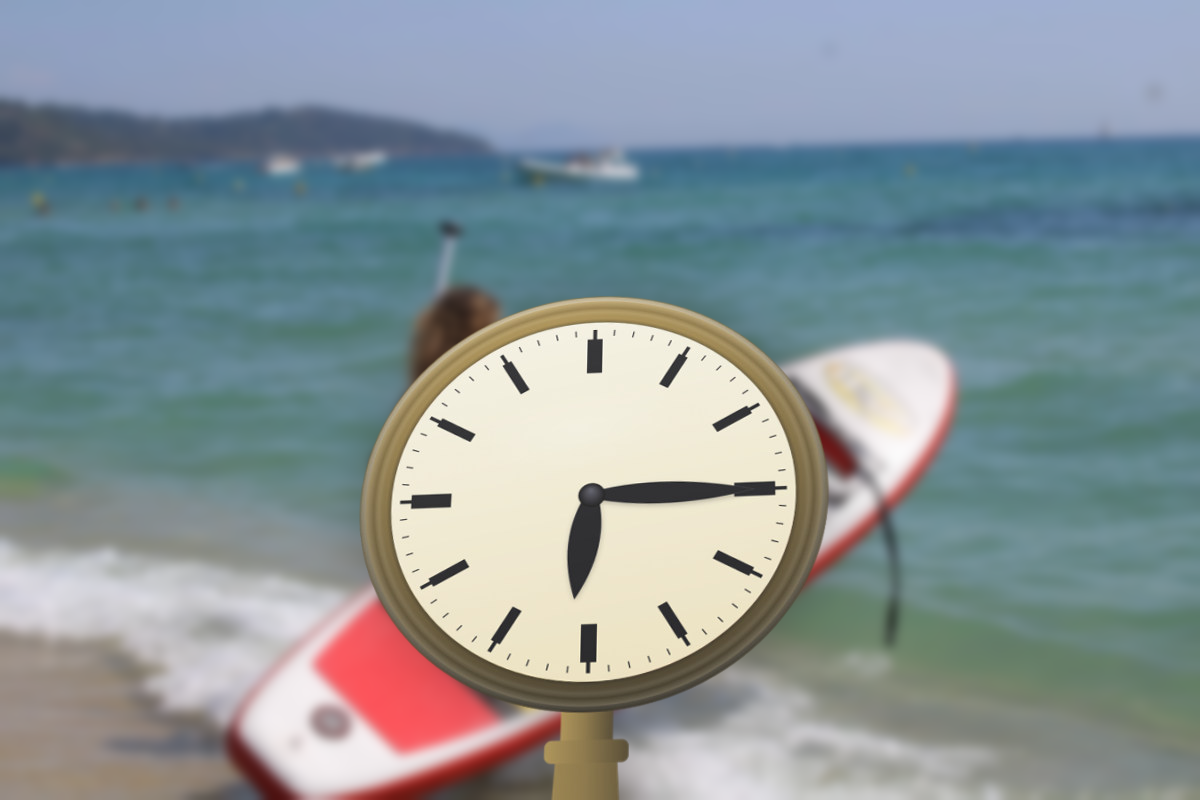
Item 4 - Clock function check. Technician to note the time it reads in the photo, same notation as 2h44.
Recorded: 6h15
